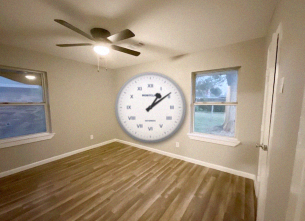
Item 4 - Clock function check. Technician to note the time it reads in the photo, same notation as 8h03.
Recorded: 1h09
